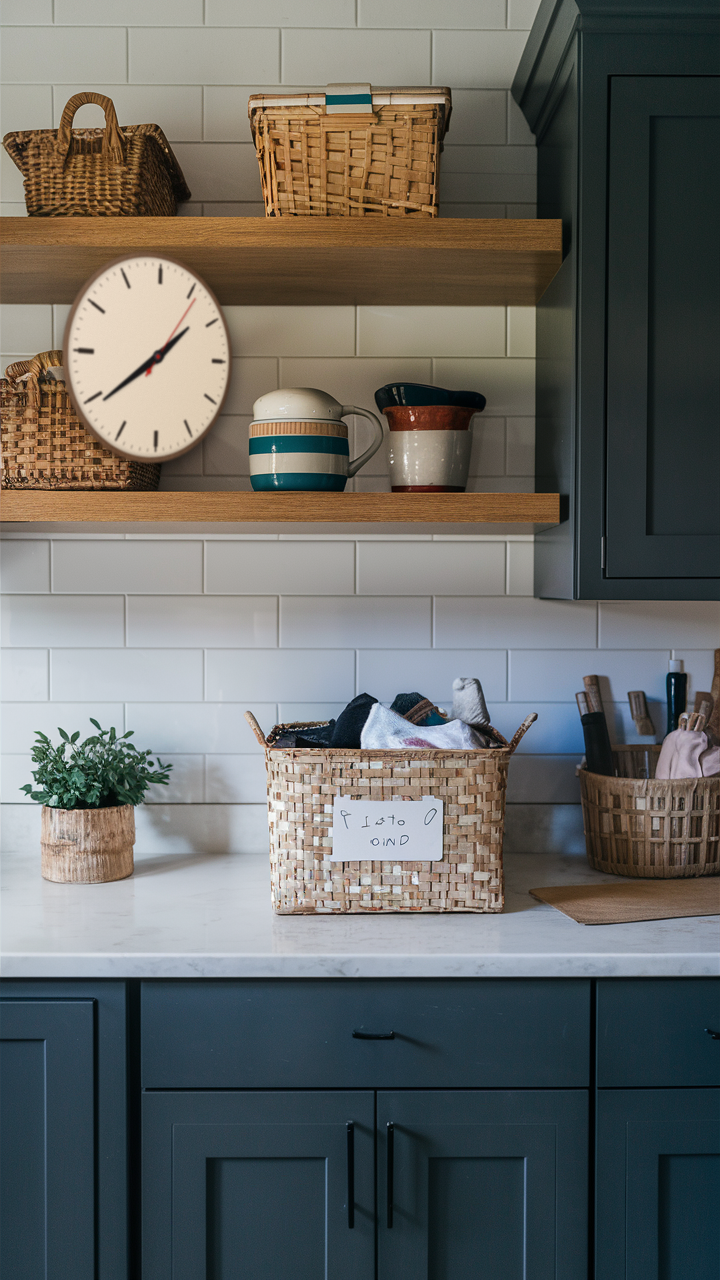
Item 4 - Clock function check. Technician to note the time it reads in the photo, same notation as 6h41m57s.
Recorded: 1h39m06s
